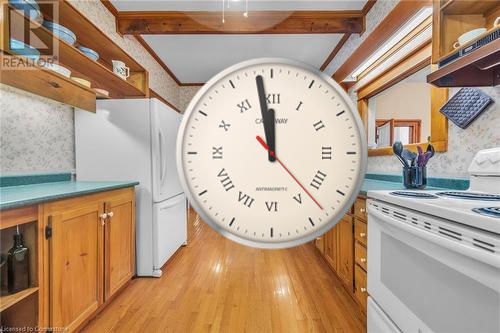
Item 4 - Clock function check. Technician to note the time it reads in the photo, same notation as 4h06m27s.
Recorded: 11h58m23s
